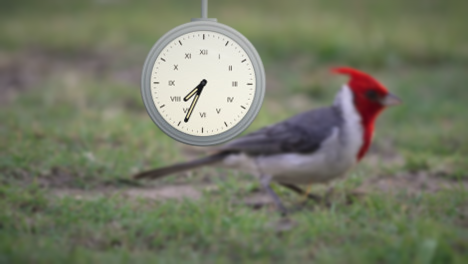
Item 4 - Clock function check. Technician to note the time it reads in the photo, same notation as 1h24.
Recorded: 7h34
